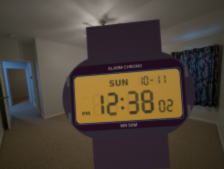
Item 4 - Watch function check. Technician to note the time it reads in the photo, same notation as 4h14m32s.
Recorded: 12h38m02s
